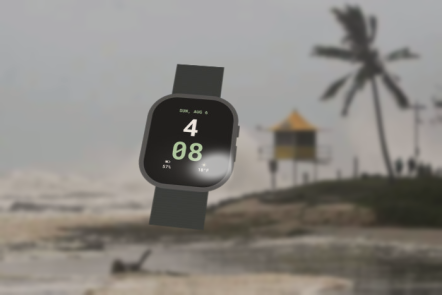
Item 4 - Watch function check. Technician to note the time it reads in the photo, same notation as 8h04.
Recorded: 4h08
